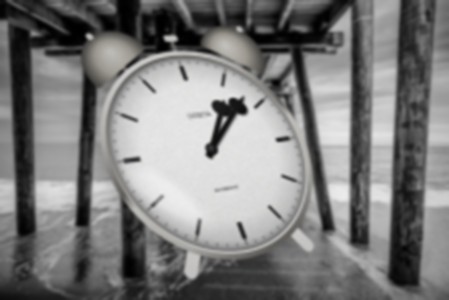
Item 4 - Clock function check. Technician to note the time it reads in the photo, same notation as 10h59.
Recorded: 1h08
